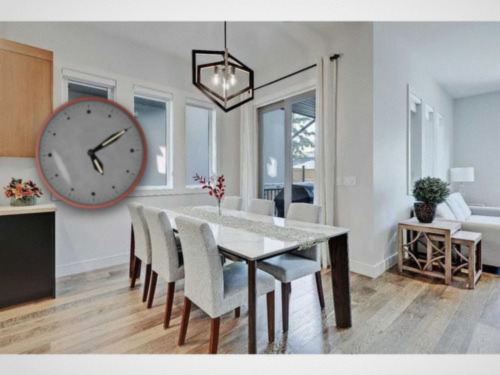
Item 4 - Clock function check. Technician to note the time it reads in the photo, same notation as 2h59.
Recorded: 5h10
